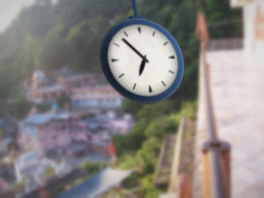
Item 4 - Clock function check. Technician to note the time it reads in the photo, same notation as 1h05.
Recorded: 6h53
